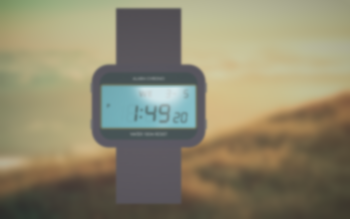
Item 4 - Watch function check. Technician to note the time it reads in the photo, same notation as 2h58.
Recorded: 1h49
